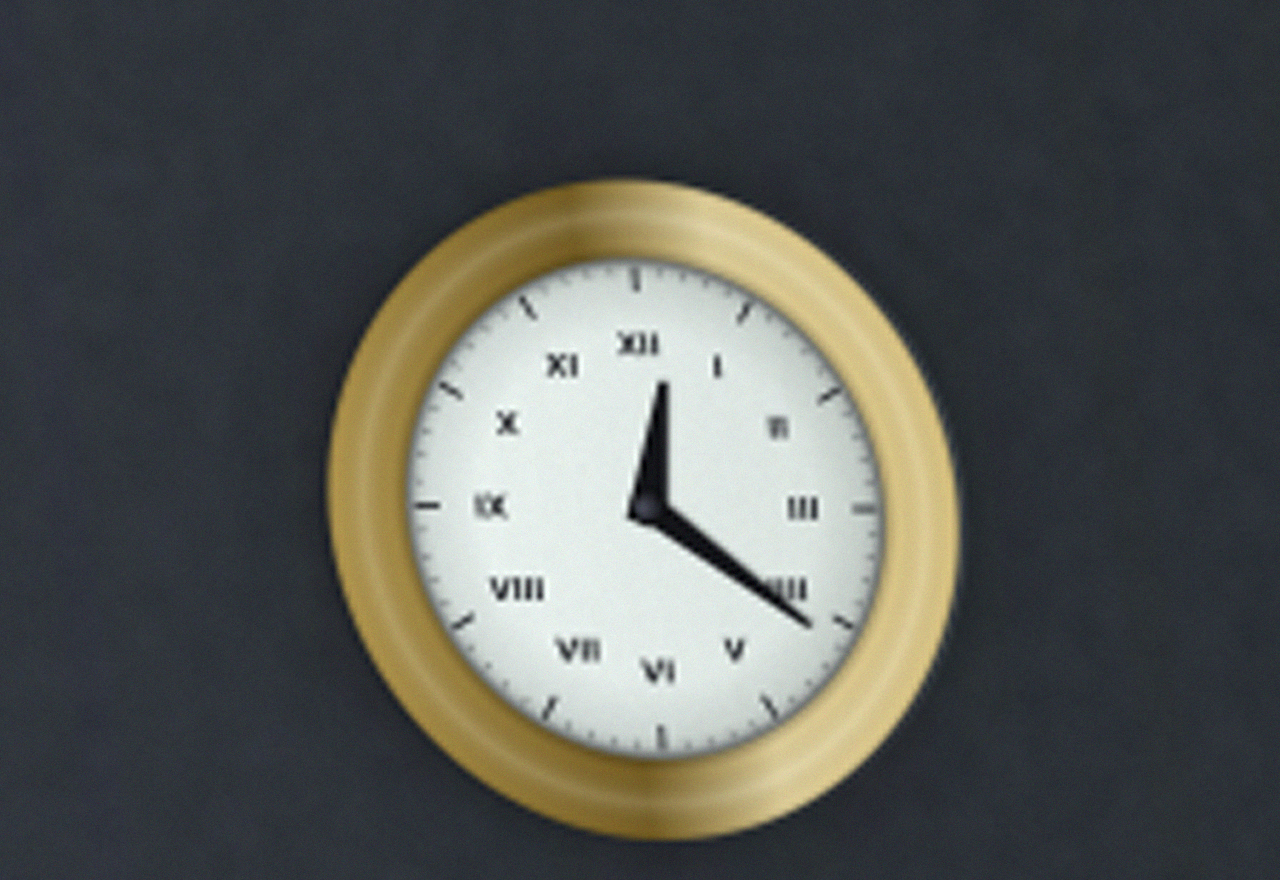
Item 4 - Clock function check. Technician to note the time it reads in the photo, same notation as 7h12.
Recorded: 12h21
